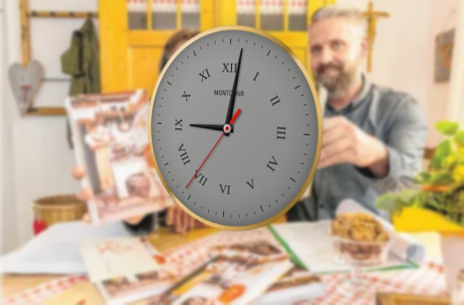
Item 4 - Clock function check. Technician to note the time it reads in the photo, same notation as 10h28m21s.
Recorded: 9h01m36s
